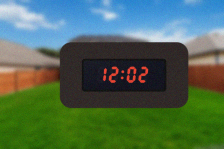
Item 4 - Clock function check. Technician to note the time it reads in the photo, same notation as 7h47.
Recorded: 12h02
